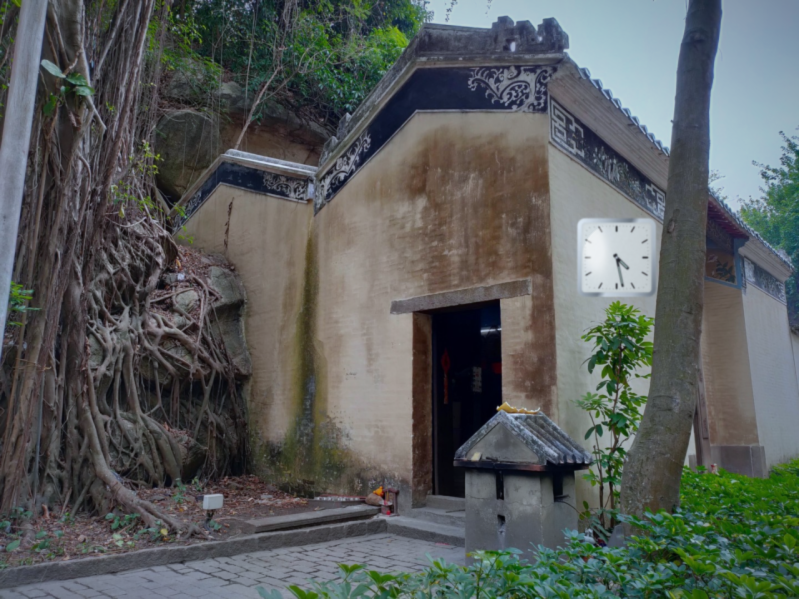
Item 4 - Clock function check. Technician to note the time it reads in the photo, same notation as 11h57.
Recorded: 4h28
